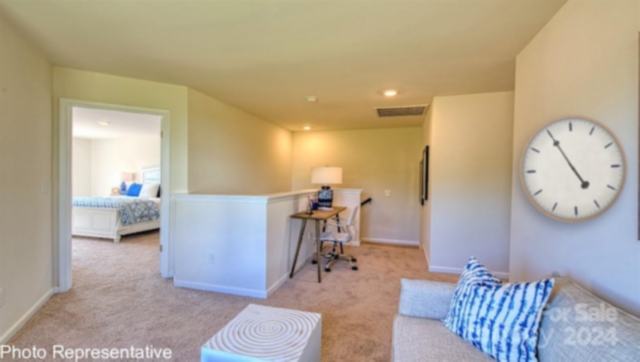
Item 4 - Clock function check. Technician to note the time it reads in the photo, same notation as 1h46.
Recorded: 4h55
